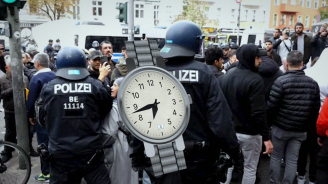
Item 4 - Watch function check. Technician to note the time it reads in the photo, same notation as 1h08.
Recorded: 6h43
